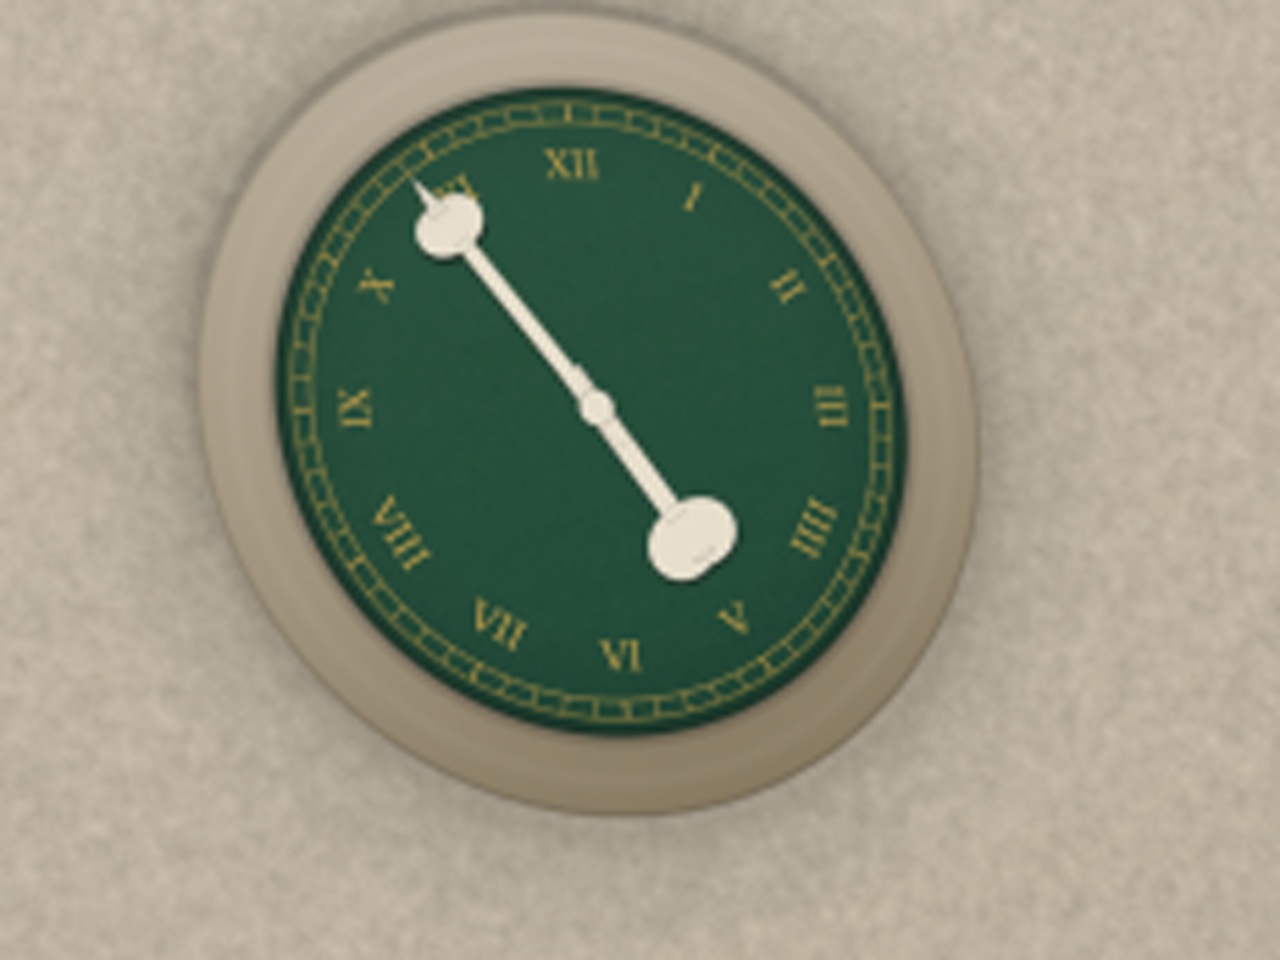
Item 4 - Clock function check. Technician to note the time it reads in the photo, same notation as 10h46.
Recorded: 4h54
